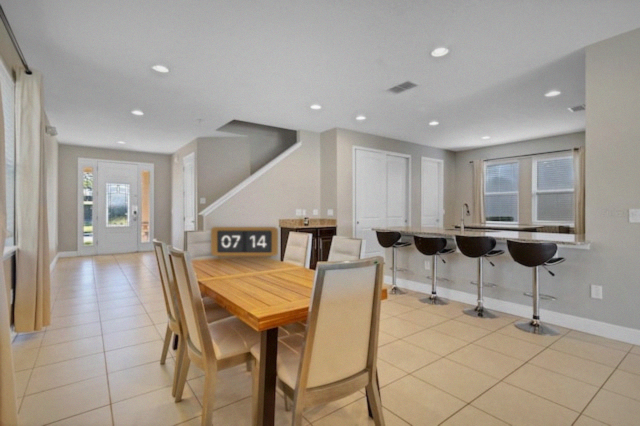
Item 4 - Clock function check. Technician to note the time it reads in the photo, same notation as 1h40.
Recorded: 7h14
